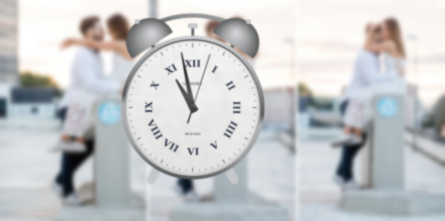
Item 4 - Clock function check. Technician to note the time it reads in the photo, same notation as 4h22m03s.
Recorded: 10h58m03s
